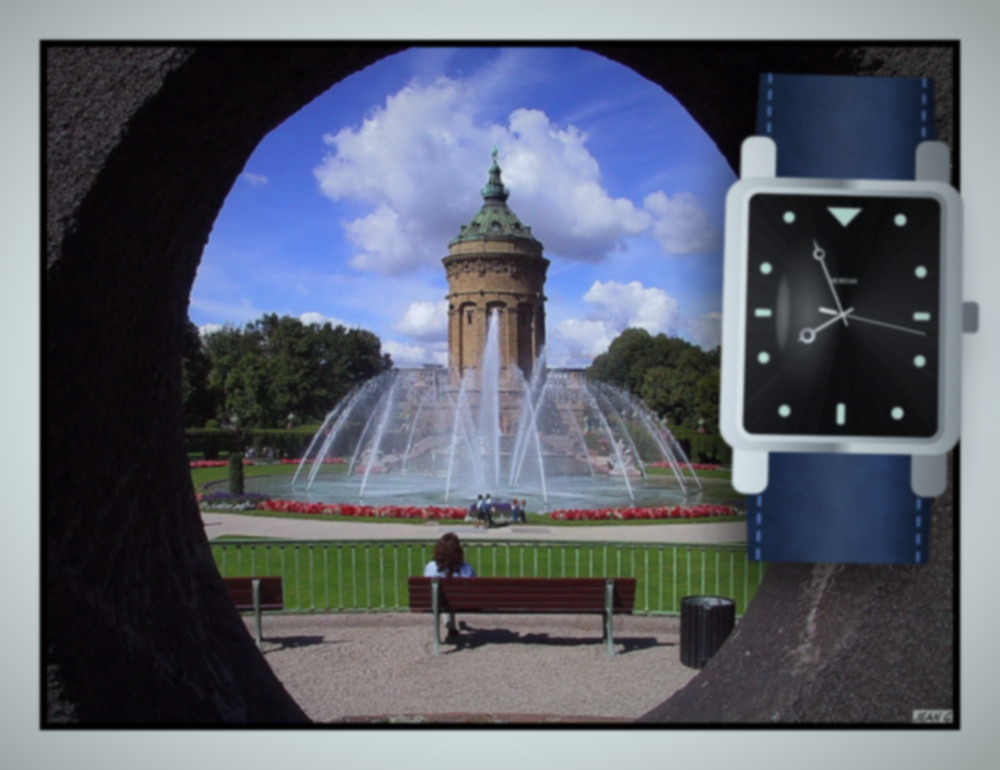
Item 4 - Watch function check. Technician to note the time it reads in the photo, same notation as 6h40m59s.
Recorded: 7h56m17s
